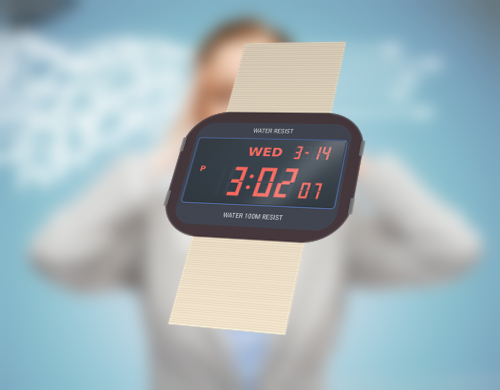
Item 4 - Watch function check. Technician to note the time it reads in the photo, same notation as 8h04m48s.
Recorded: 3h02m07s
